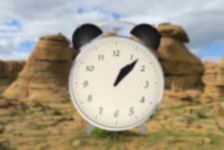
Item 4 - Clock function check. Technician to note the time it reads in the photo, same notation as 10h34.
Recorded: 1h07
